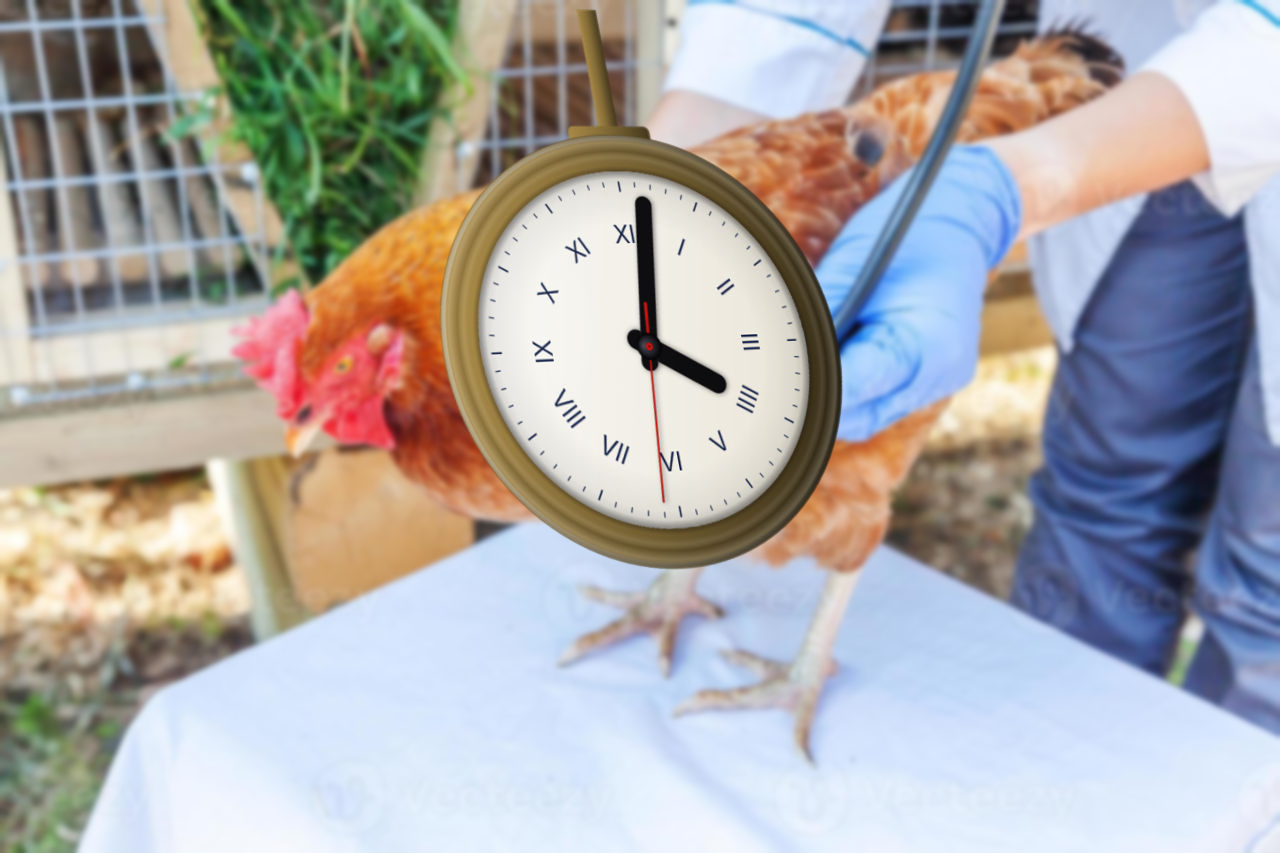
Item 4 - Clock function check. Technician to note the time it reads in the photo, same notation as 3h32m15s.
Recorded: 4h01m31s
